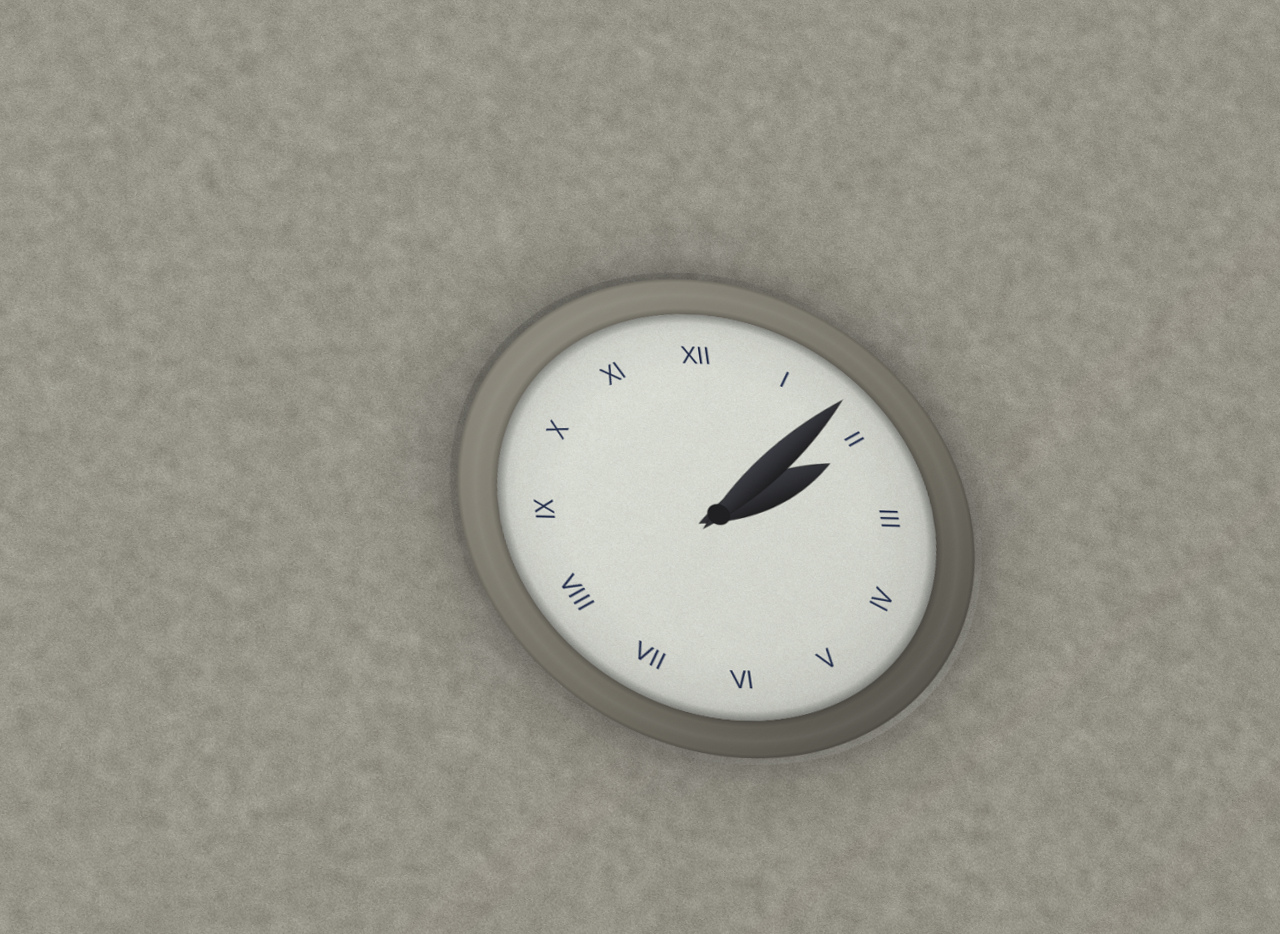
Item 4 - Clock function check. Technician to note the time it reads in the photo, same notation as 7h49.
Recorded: 2h08
